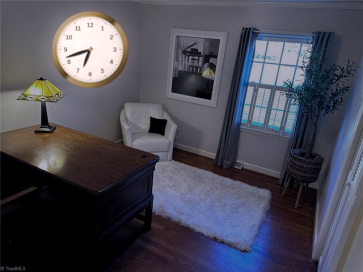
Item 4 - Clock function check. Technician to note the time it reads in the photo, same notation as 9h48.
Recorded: 6h42
